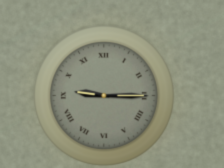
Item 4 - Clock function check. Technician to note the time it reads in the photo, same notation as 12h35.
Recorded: 9h15
